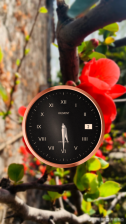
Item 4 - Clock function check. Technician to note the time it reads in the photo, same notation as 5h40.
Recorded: 5h30
